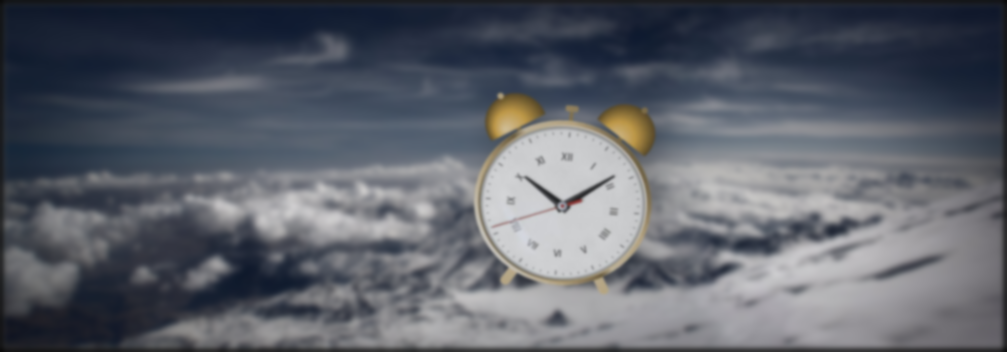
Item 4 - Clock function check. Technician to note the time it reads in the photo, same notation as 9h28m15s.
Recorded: 10h08m41s
